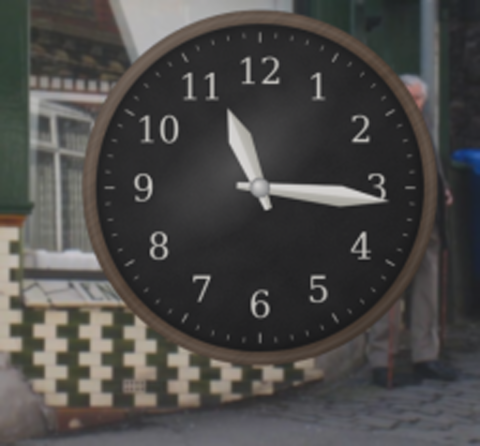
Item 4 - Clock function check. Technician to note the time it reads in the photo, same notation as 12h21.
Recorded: 11h16
